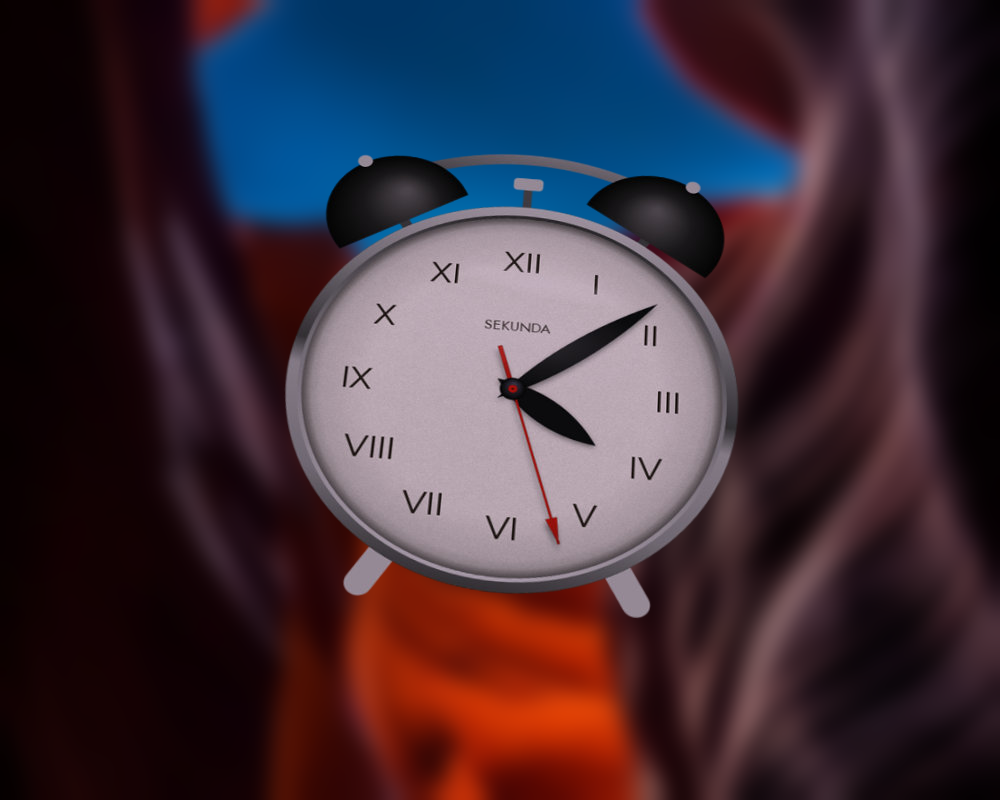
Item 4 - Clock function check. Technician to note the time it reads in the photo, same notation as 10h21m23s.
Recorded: 4h08m27s
